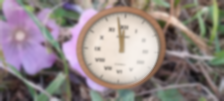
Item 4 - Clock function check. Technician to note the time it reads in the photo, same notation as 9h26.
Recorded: 11h58
